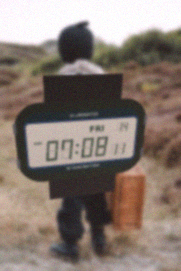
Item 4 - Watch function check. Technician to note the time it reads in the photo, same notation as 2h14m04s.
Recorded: 7h08m11s
